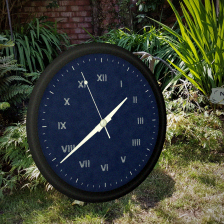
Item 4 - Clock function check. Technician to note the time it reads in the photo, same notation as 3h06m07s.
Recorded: 1h38m56s
